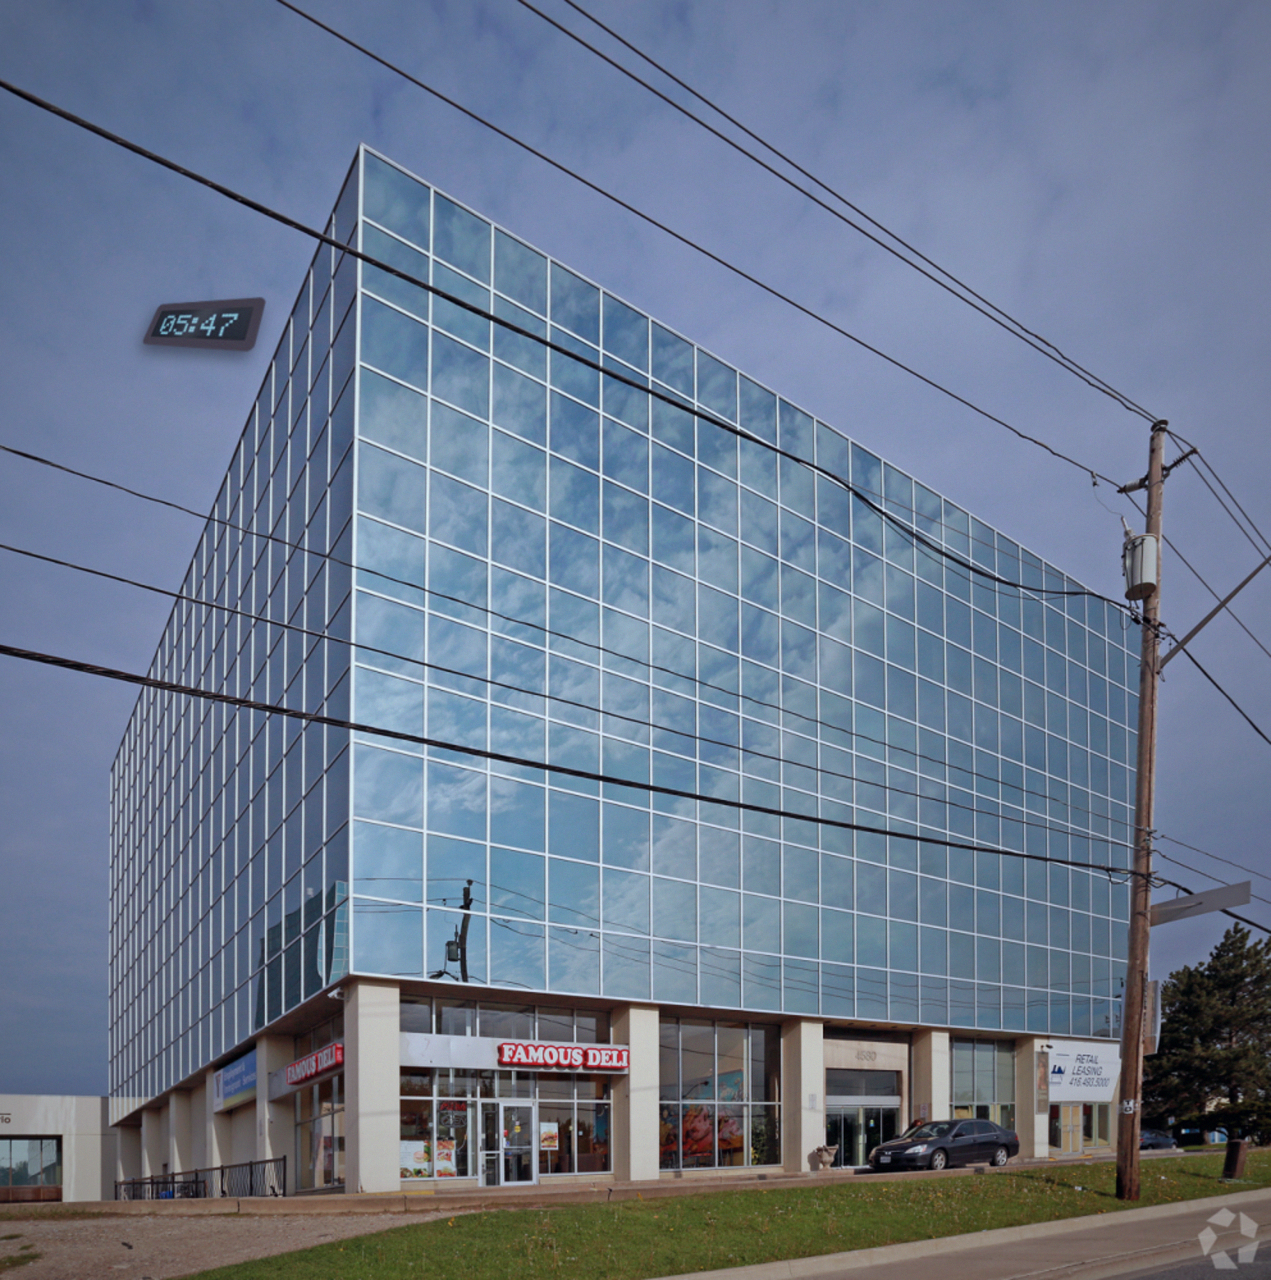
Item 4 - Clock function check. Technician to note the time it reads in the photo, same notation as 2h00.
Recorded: 5h47
